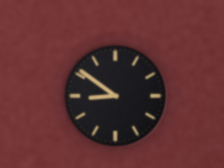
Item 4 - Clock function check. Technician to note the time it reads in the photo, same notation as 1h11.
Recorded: 8h51
